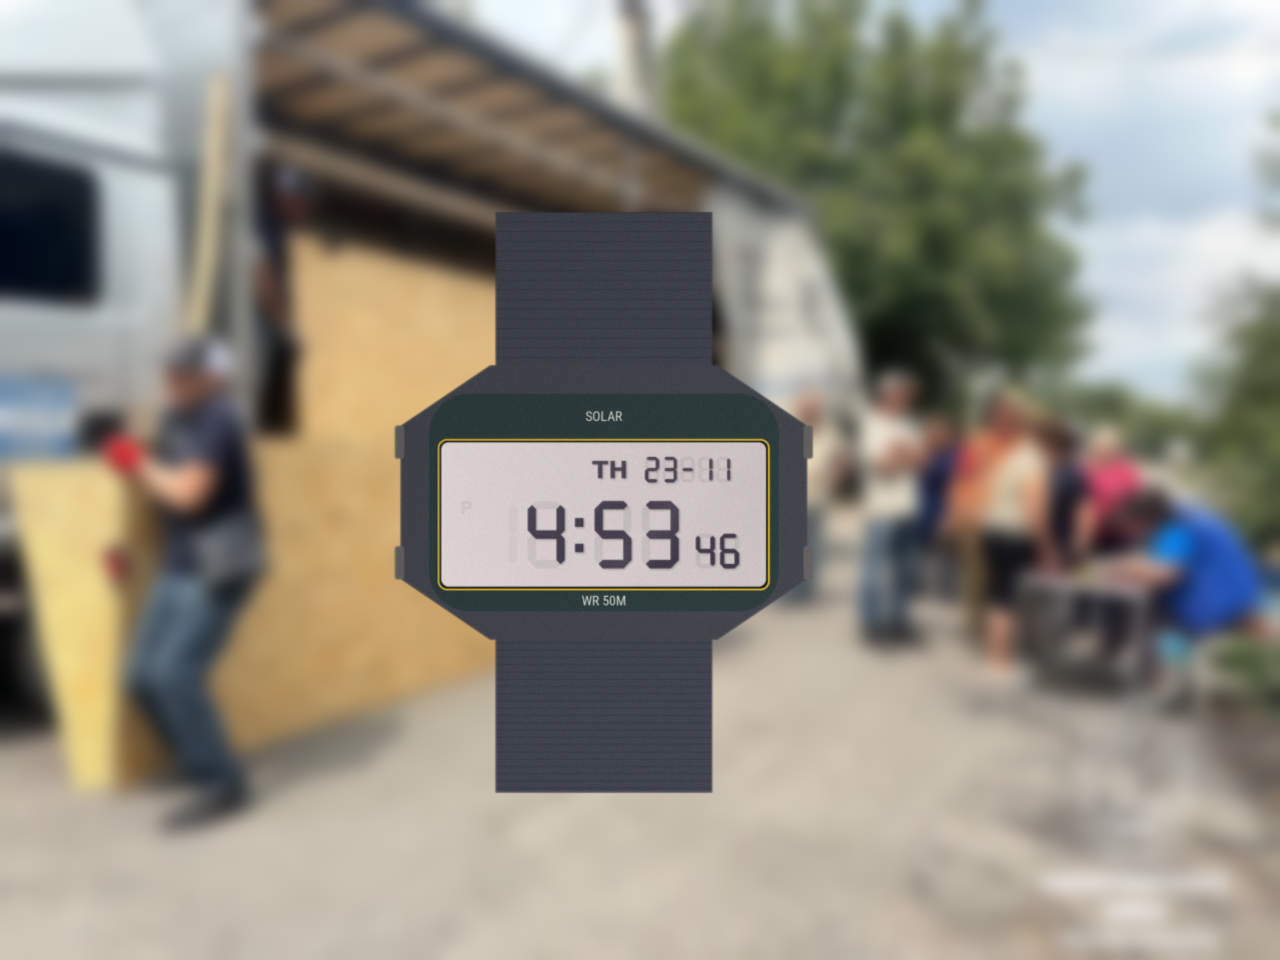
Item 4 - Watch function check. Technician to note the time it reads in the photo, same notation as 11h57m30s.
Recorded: 4h53m46s
